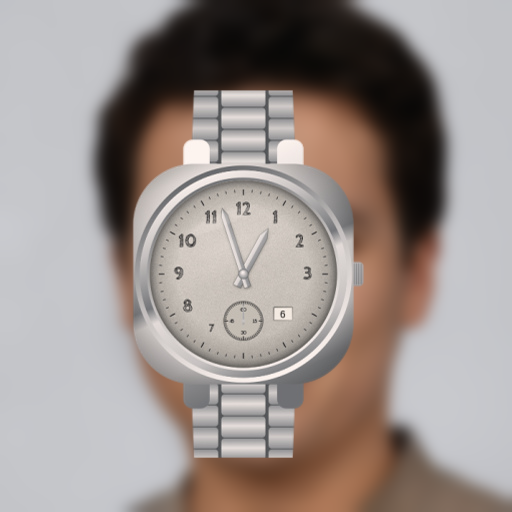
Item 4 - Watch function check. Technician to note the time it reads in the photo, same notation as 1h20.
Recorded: 12h57
